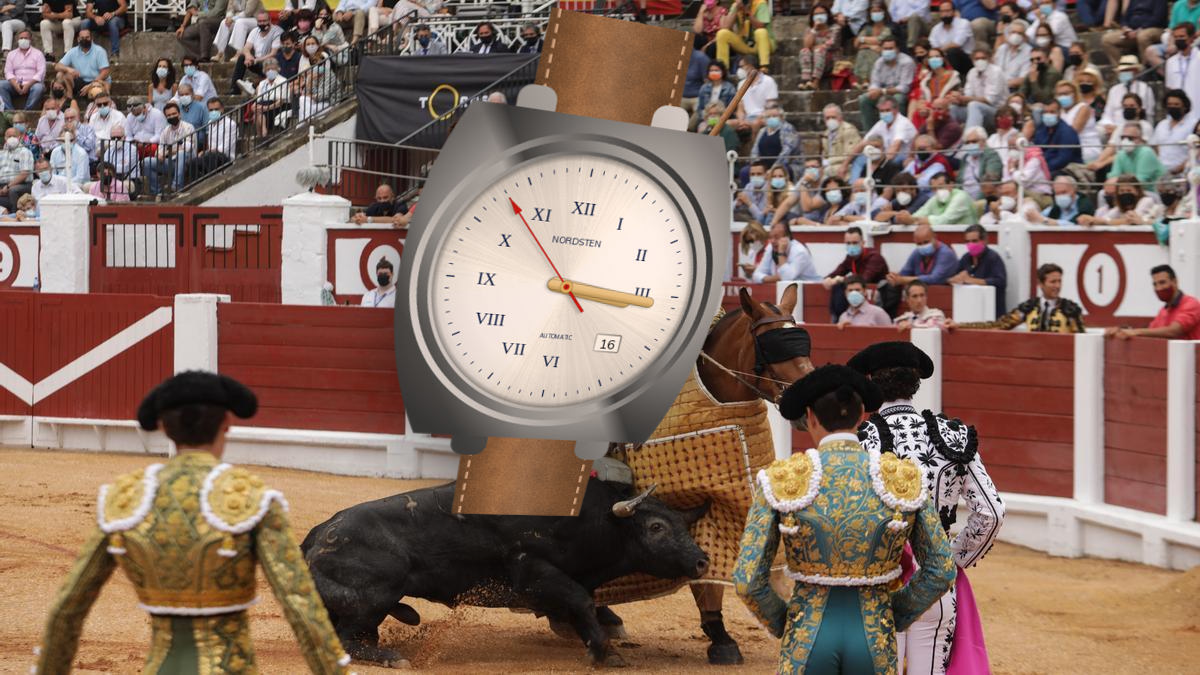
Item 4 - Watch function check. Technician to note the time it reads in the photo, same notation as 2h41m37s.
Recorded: 3h15m53s
